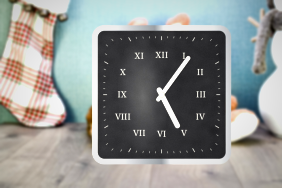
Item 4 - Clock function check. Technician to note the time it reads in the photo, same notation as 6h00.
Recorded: 5h06
